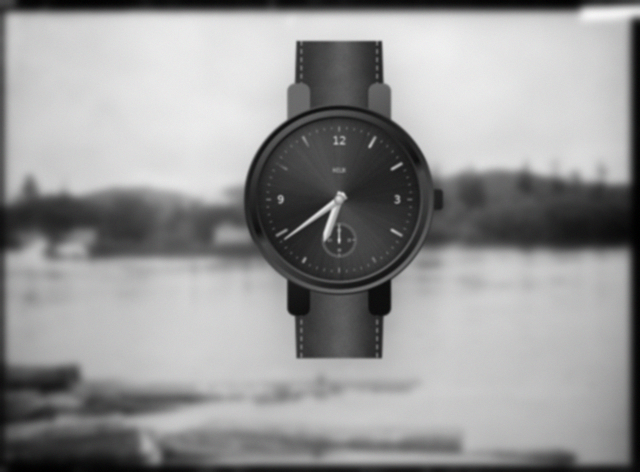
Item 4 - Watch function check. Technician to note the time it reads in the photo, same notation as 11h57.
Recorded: 6h39
